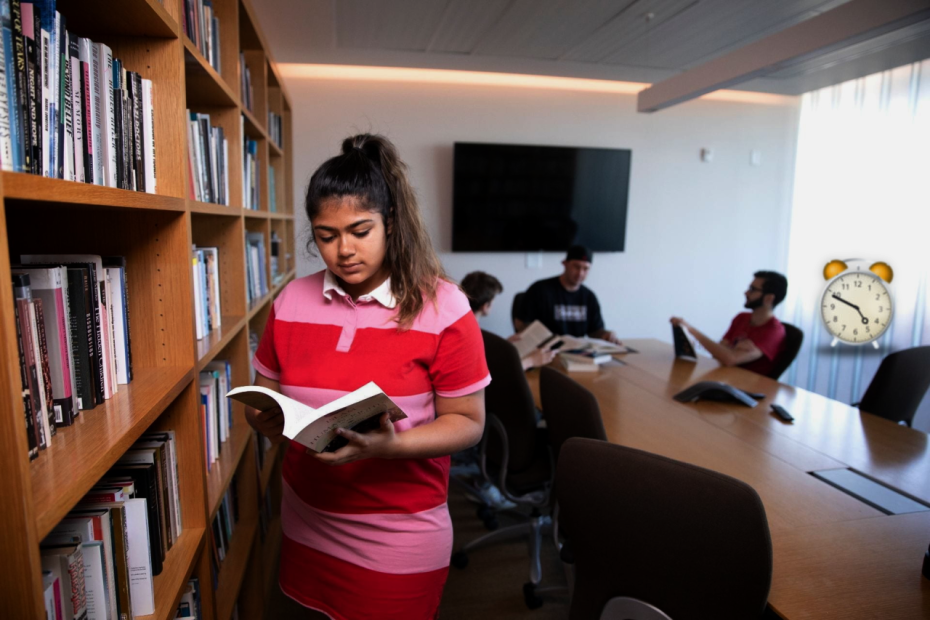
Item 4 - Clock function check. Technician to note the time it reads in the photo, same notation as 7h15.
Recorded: 4h49
